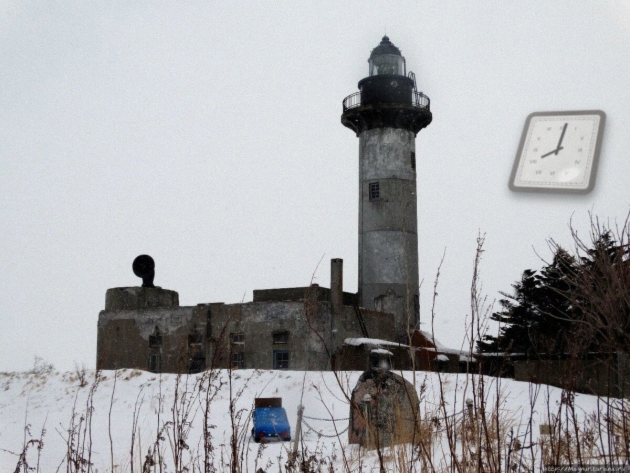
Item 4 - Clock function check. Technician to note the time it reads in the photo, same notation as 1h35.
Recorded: 8h01
